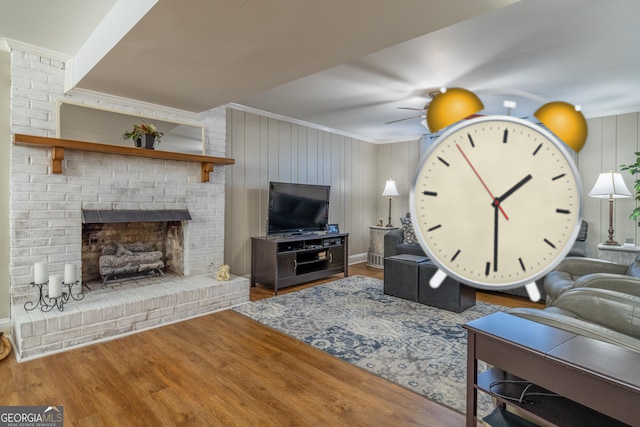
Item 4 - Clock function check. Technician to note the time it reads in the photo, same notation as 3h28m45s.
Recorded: 1h28m53s
